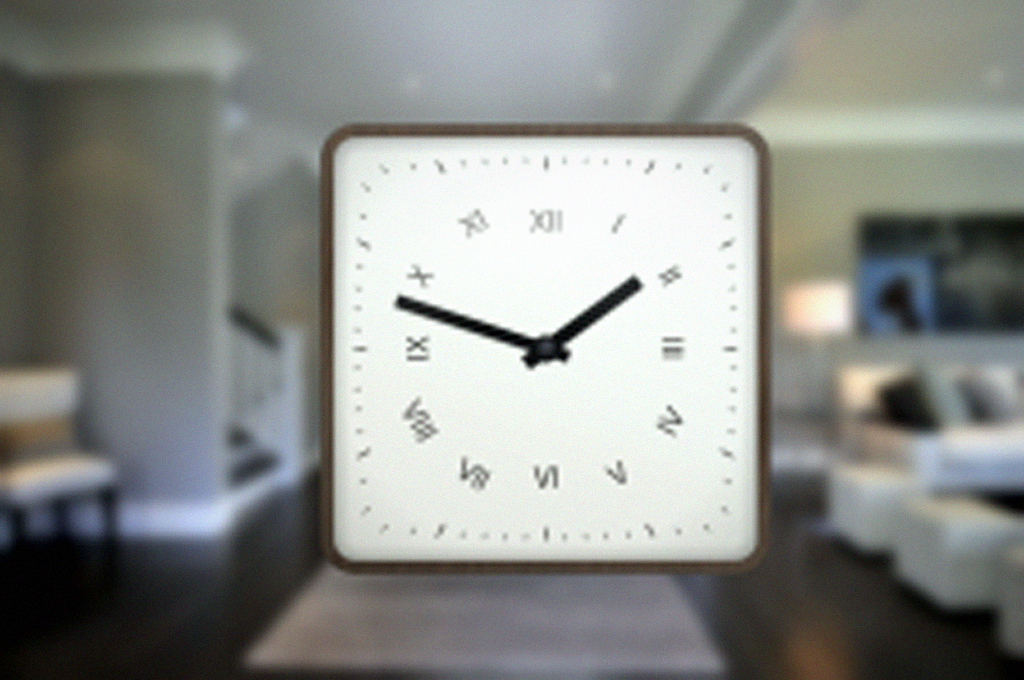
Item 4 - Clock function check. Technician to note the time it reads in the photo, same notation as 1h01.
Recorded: 1h48
